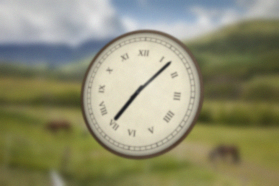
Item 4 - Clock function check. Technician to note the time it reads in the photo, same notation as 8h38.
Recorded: 7h07
